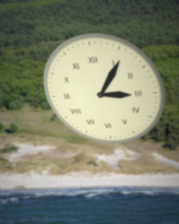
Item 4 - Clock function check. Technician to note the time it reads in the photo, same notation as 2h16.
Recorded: 3h06
